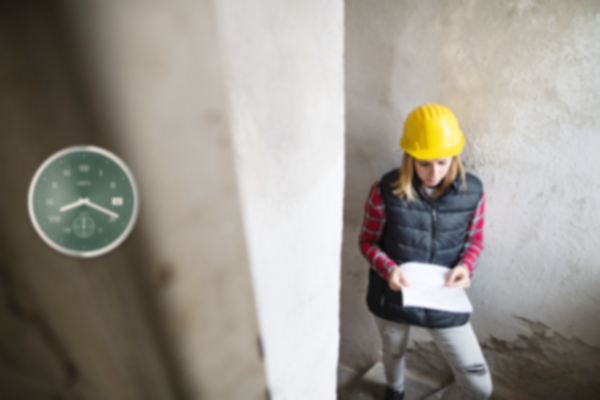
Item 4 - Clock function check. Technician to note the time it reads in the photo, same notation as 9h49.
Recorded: 8h19
